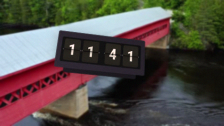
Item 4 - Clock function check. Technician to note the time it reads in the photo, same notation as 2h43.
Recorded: 11h41
